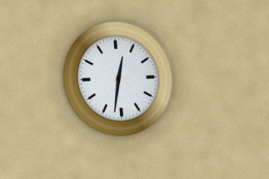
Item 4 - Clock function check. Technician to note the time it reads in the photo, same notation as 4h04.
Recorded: 12h32
